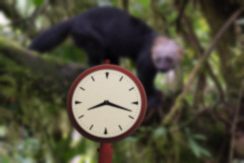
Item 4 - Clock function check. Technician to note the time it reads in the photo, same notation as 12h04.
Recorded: 8h18
